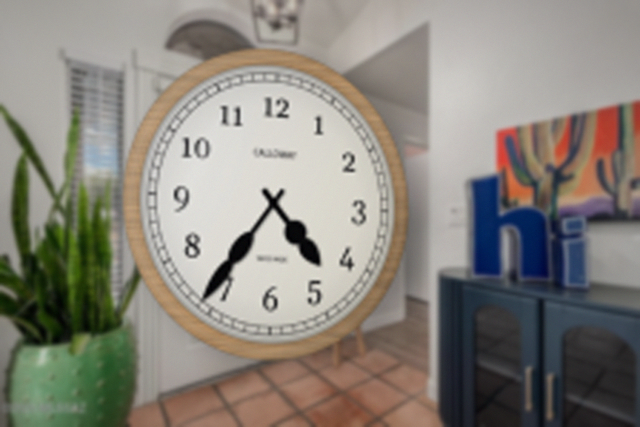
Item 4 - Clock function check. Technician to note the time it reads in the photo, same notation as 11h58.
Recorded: 4h36
